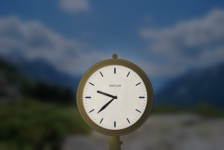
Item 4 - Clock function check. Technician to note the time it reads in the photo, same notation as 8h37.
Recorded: 9h38
